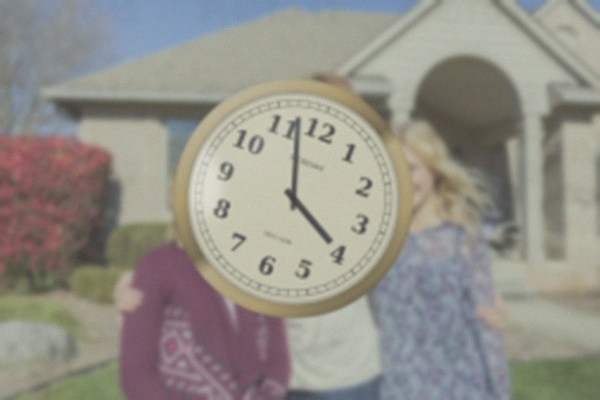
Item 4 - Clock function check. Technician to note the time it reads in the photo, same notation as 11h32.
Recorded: 3h57
